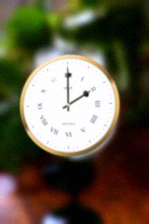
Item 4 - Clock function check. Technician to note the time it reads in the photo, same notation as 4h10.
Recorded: 2h00
